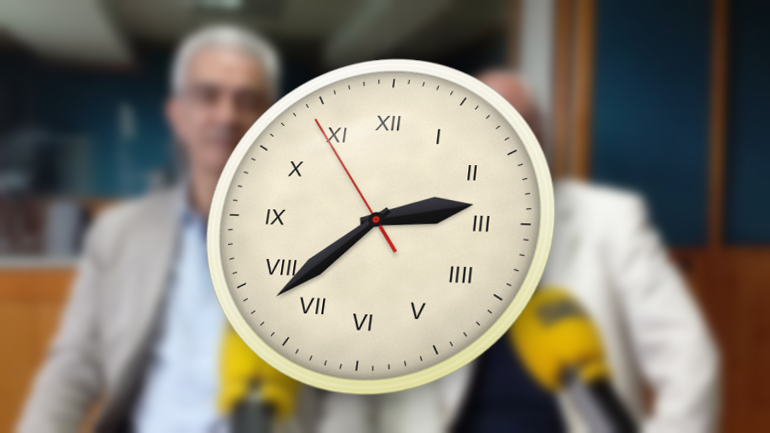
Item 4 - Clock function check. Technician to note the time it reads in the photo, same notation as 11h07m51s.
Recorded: 2h37m54s
